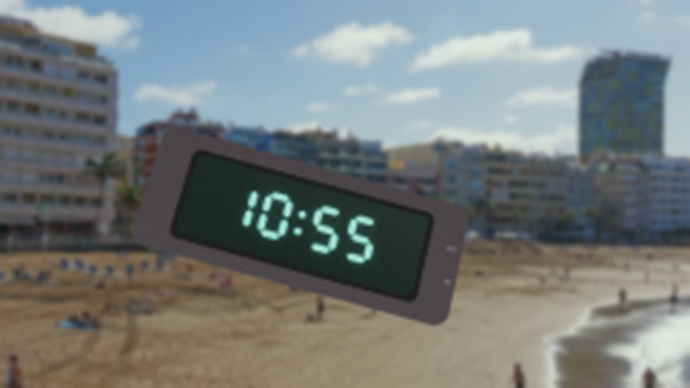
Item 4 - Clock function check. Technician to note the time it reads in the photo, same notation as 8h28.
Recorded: 10h55
